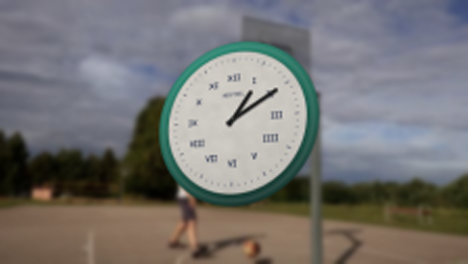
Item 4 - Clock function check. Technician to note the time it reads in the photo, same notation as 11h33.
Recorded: 1h10
